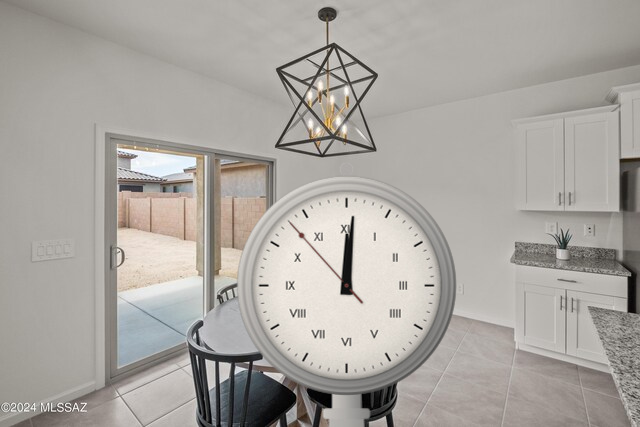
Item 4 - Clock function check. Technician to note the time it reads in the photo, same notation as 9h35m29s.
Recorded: 12h00m53s
